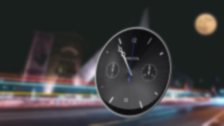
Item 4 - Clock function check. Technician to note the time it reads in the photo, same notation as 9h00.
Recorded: 10h54
